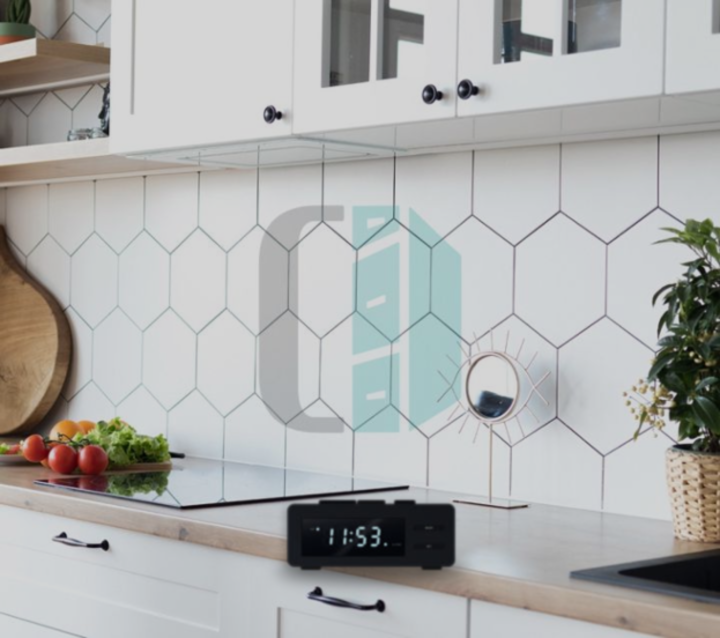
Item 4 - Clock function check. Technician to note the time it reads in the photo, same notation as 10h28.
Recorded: 11h53
